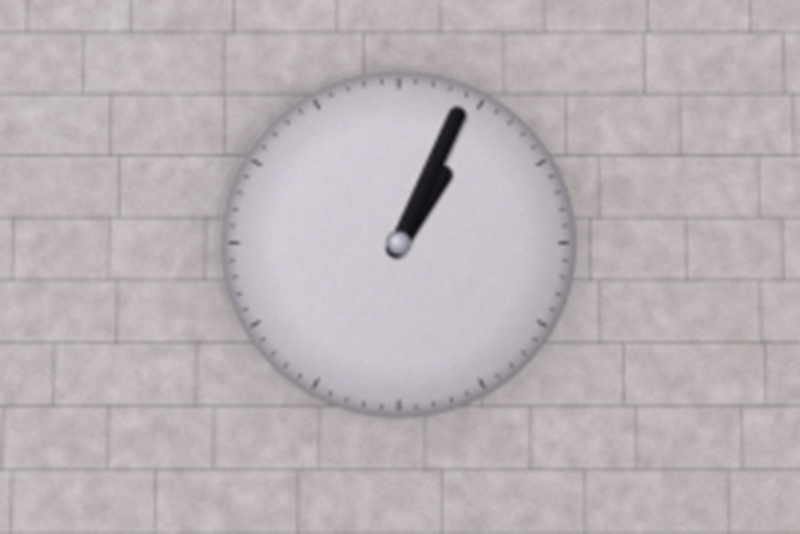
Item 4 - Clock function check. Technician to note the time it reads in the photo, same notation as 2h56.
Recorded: 1h04
